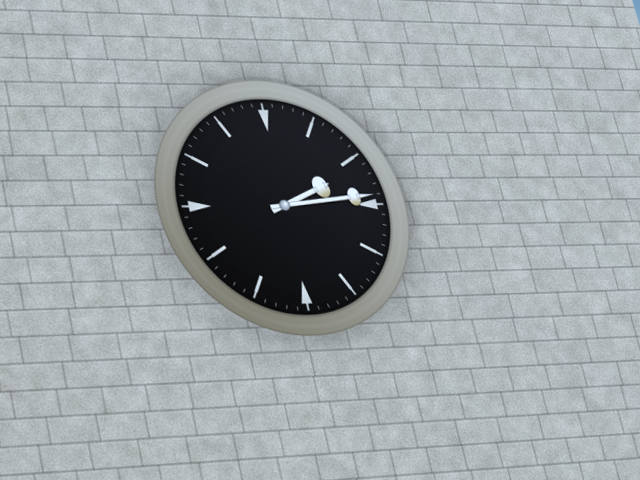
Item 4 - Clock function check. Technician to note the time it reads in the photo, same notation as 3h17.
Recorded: 2h14
